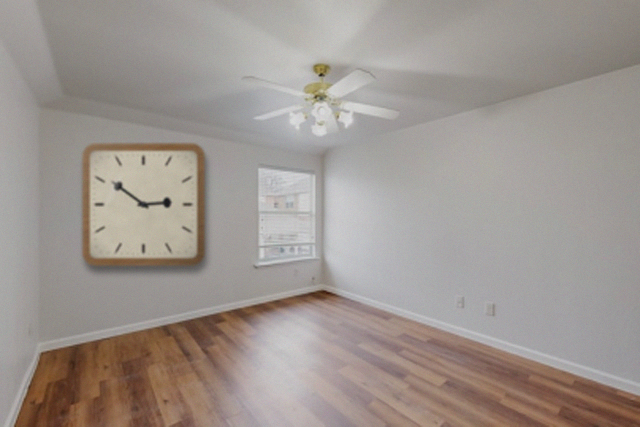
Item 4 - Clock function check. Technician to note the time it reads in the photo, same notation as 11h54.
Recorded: 2h51
